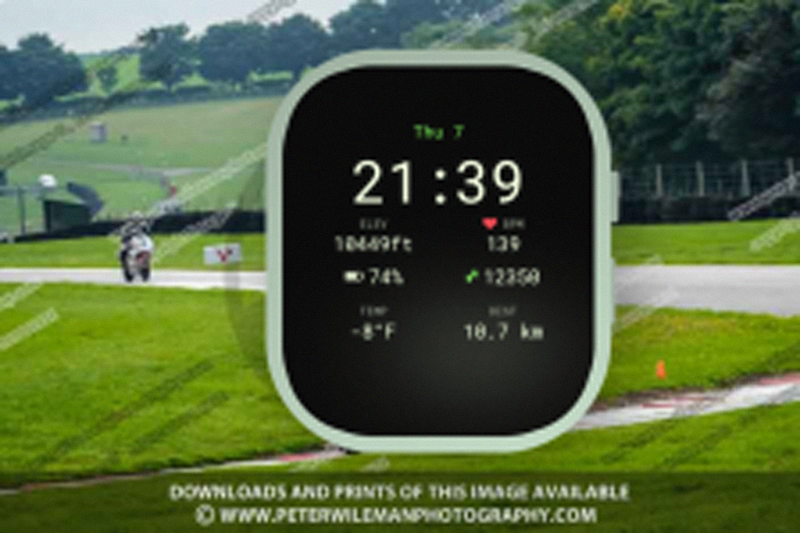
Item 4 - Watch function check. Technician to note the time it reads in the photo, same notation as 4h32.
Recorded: 21h39
